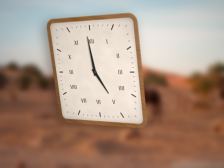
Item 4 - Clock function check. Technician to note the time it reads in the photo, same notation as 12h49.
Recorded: 4h59
